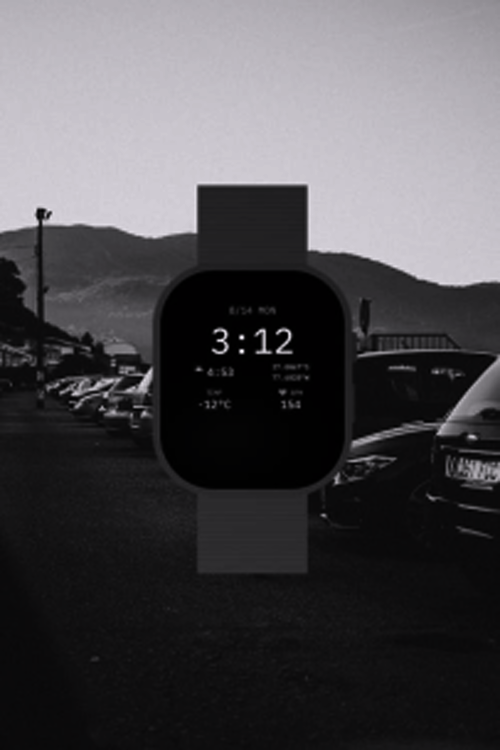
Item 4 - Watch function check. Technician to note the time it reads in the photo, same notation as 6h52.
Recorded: 3h12
